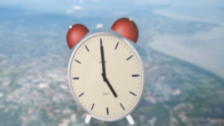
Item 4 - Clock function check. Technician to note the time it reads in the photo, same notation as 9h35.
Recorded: 5h00
